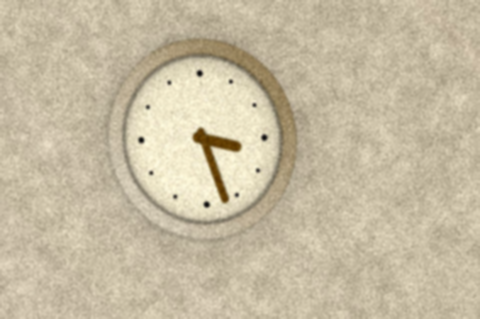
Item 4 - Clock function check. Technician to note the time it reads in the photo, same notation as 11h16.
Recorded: 3h27
